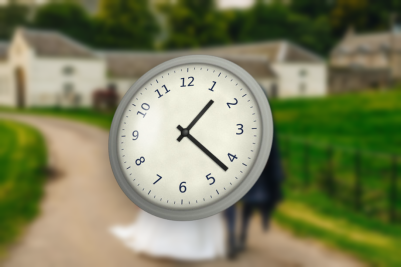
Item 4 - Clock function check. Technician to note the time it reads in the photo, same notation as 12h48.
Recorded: 1h22
